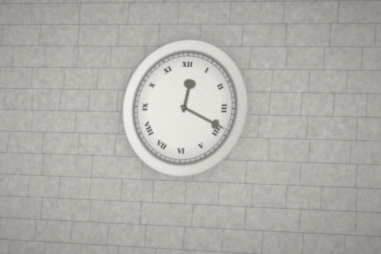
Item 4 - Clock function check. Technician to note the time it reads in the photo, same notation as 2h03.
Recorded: 12h19
